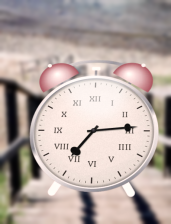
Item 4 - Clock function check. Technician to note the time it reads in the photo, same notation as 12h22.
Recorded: 7h14
